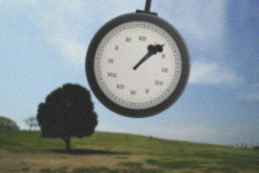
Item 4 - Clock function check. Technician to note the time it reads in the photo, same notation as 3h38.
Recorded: 1h07
